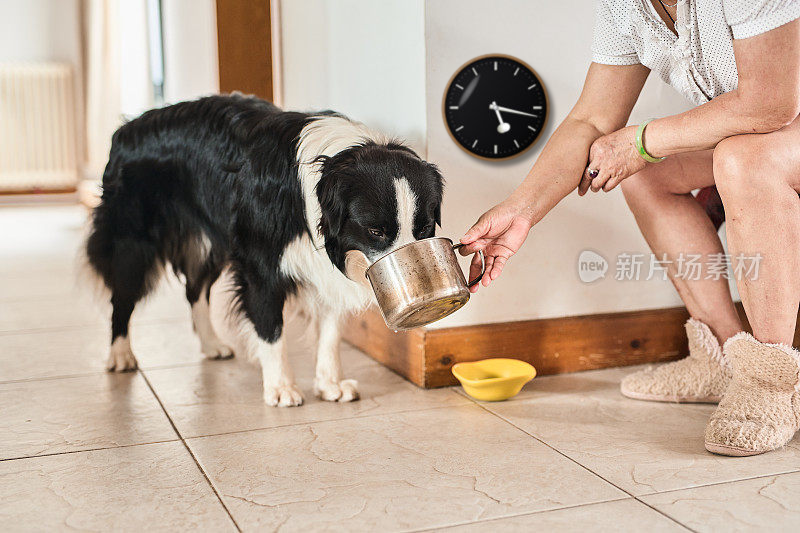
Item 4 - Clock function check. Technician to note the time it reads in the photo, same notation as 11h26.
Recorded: 5h17
